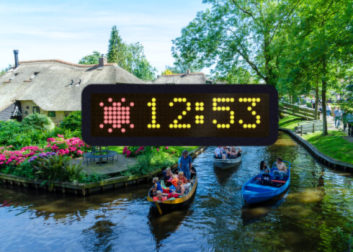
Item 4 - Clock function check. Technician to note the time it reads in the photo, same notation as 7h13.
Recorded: 12h53
